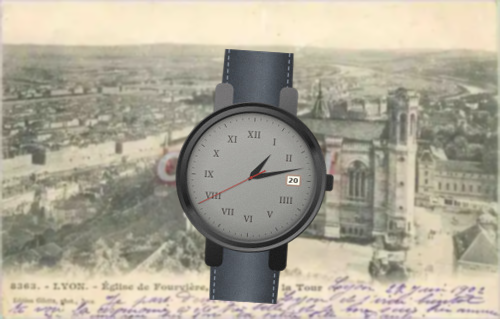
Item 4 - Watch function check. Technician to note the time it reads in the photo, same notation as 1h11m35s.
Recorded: 1h12m40s
